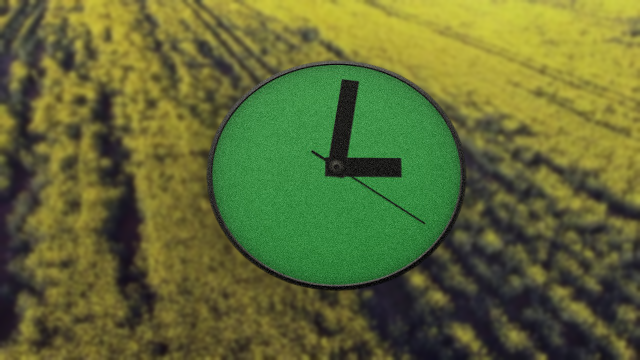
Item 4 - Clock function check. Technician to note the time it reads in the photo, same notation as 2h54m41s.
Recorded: 3h01m21s
